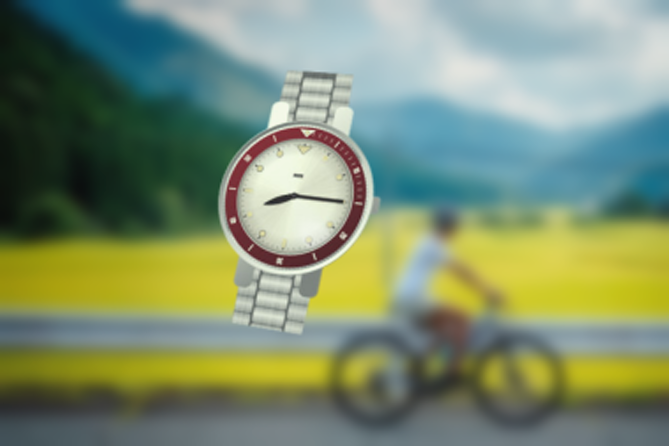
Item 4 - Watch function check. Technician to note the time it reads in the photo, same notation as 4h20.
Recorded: 8h15
